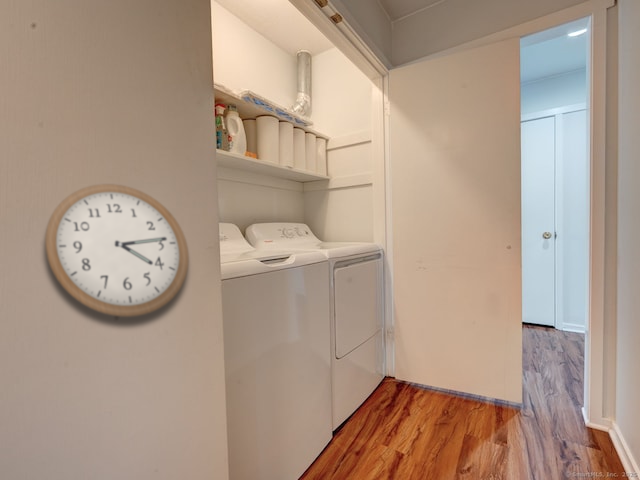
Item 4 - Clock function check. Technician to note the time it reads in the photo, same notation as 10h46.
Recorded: 4h14
